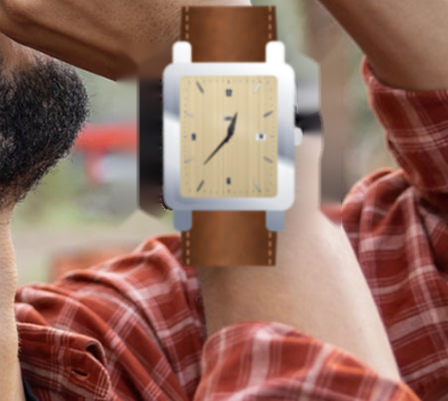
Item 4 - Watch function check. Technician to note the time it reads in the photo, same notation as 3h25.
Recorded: 12h37
